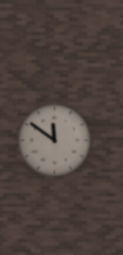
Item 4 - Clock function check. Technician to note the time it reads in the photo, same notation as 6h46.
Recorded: 11h51
